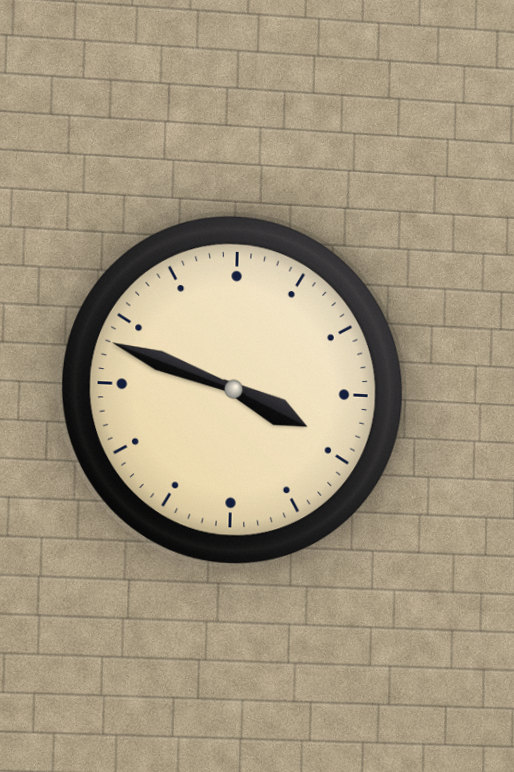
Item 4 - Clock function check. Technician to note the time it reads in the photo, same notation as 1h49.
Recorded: 3h48
